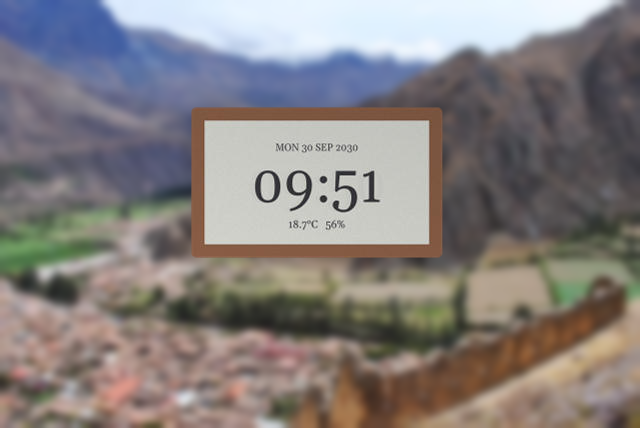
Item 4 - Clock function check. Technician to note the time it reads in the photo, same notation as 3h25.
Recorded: 9h51
